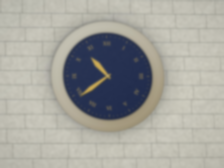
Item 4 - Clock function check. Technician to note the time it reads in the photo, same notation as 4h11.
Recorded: 10h39
